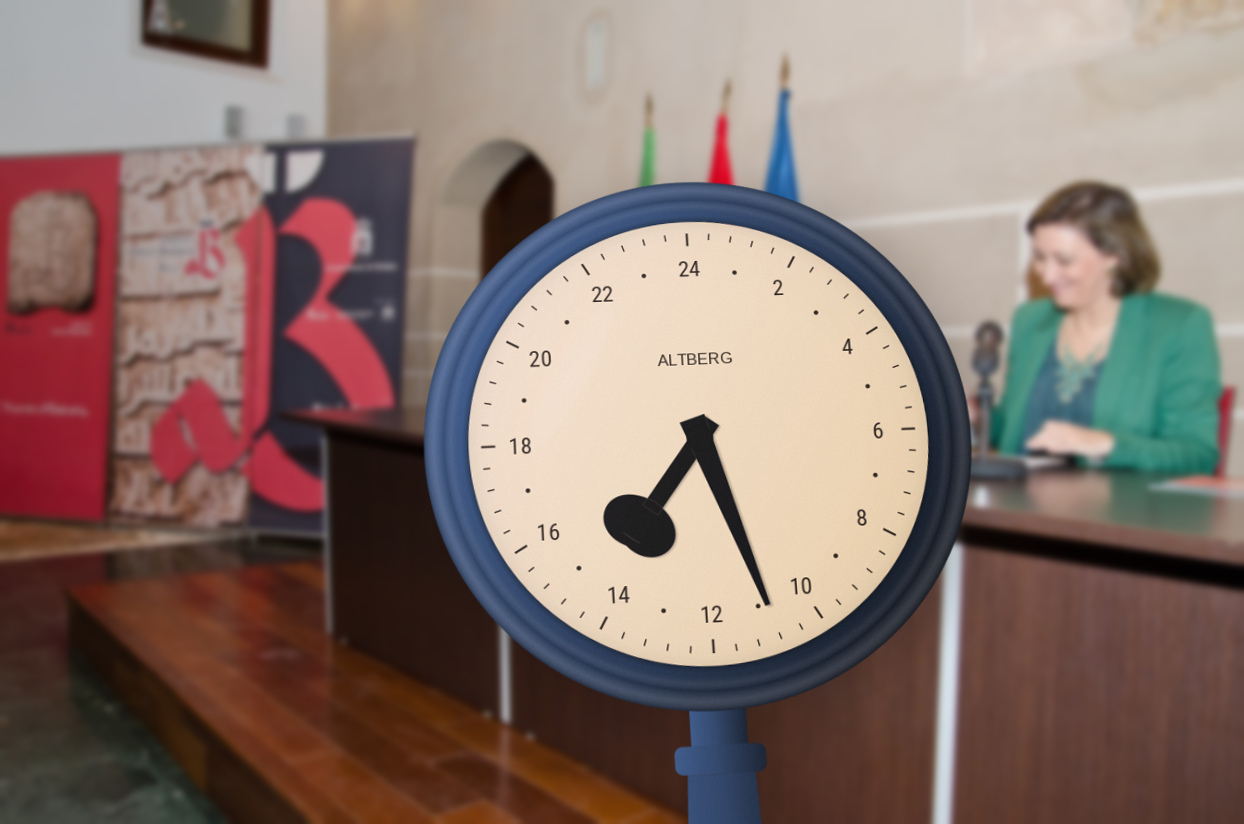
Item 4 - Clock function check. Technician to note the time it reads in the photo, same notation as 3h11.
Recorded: 14h27
